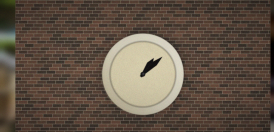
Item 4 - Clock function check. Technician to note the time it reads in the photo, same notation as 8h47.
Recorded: 1h08
